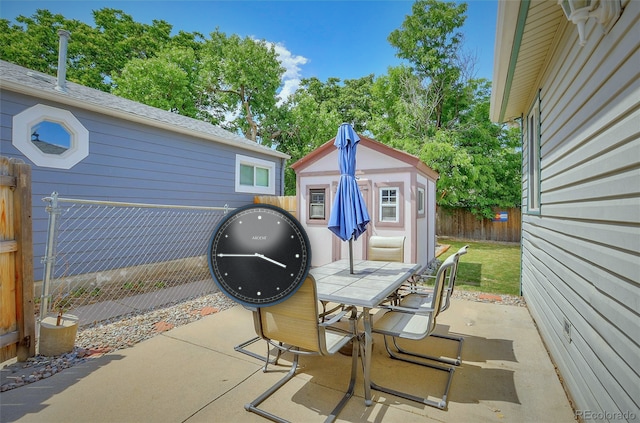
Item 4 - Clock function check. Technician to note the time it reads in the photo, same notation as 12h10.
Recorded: 3h45
